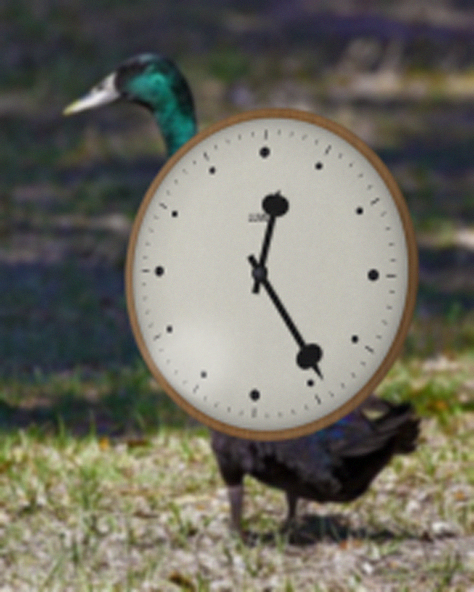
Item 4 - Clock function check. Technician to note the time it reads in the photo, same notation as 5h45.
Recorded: 12h24
